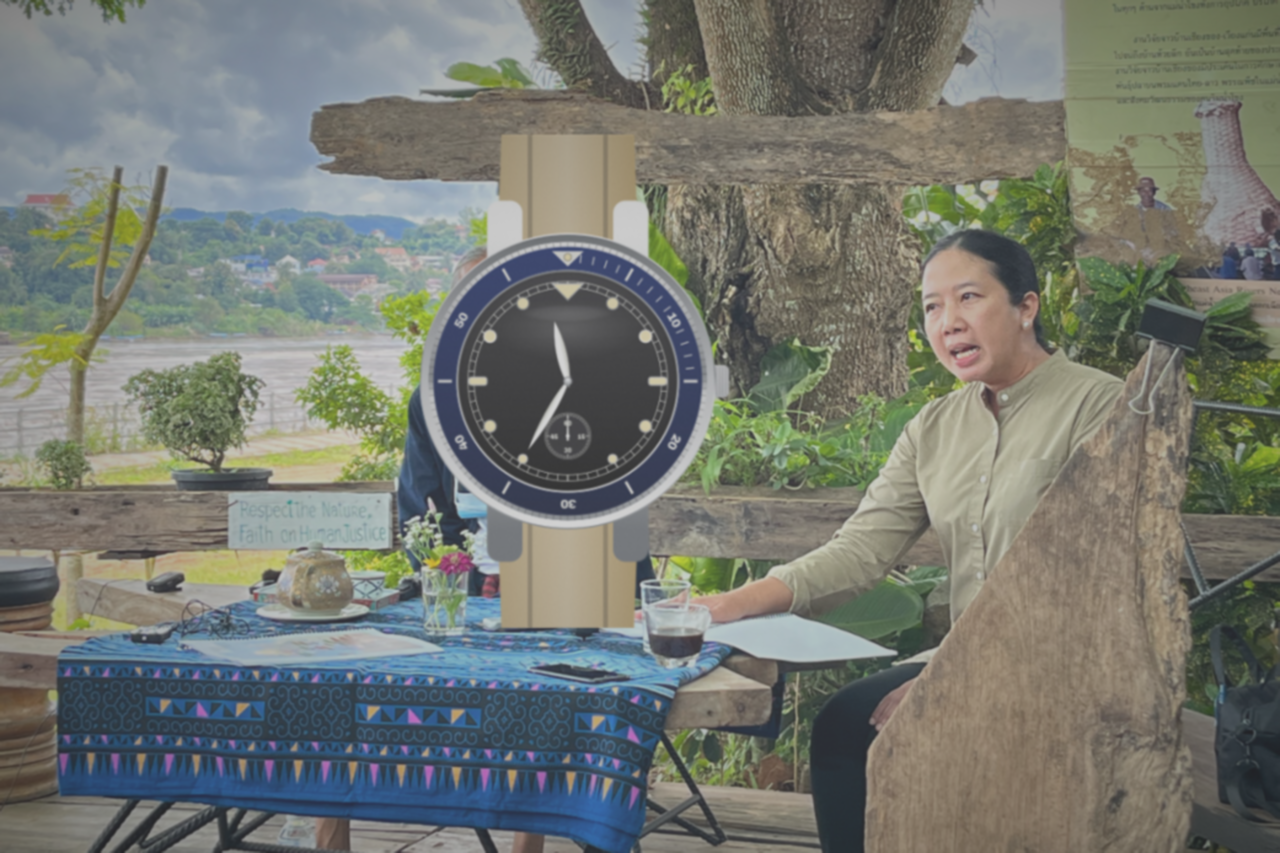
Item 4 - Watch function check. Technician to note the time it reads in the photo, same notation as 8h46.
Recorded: 11h35
